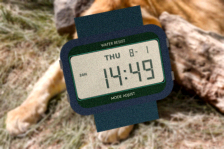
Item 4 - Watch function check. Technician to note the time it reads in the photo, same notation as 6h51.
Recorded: 14h49
